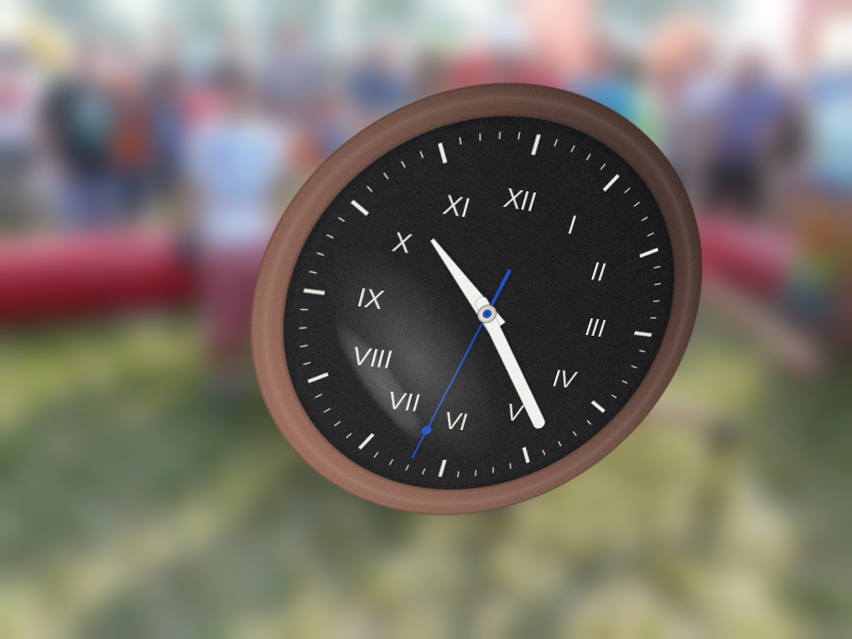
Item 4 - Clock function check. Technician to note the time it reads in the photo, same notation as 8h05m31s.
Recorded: 10h23m32s
